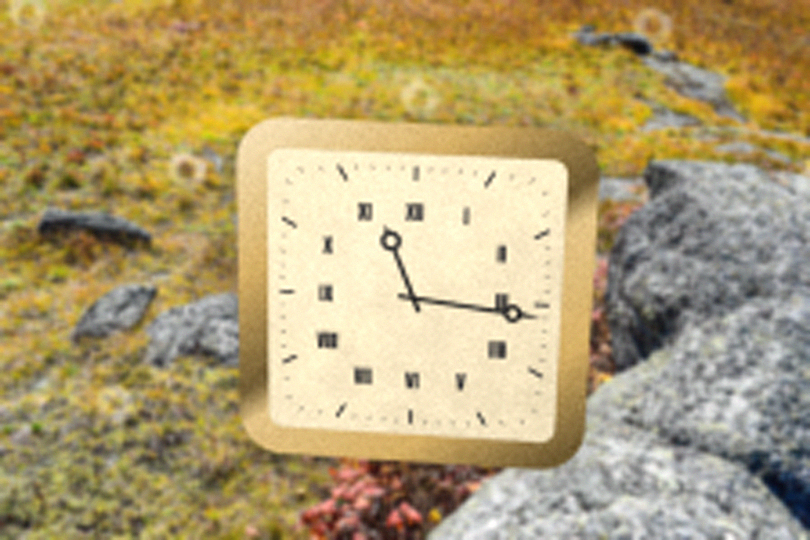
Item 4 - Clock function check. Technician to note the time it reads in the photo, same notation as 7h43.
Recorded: 11h16
